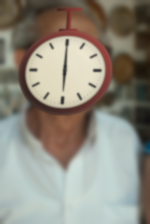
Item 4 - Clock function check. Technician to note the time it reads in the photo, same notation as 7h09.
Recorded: 6h00
